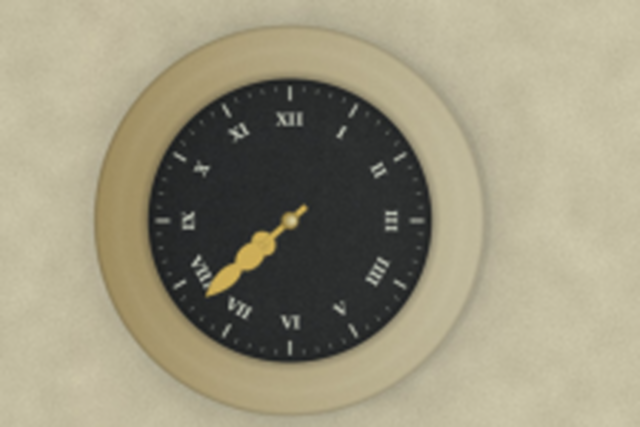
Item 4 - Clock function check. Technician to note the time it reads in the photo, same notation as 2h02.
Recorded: 7h38
